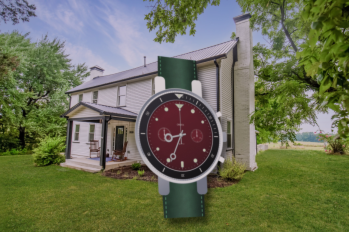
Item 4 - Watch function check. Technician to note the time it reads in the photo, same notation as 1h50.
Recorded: 8h34
